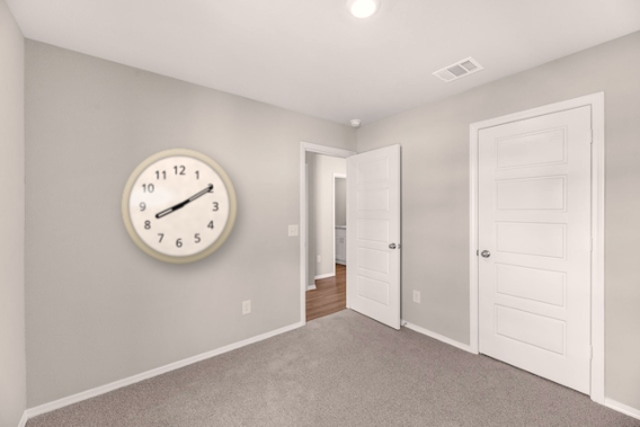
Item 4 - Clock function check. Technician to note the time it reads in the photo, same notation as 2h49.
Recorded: 8h10
